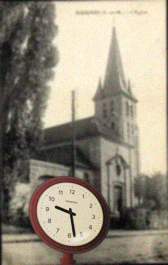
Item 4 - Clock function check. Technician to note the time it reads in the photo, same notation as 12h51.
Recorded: 9h28
